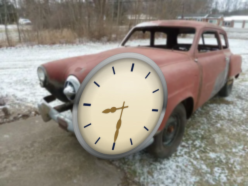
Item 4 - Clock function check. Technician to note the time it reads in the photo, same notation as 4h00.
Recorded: 8h30
